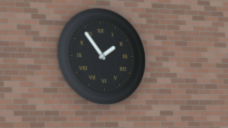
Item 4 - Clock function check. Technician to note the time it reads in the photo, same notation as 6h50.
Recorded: 1h54
